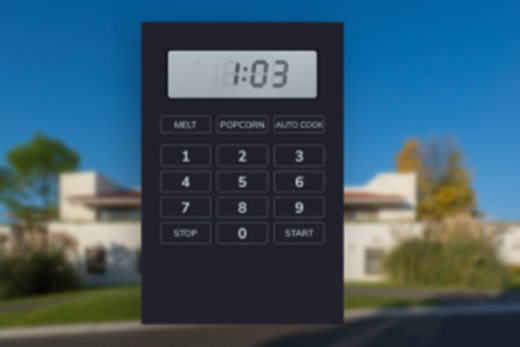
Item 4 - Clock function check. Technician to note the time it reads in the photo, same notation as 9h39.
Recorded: 1h03
